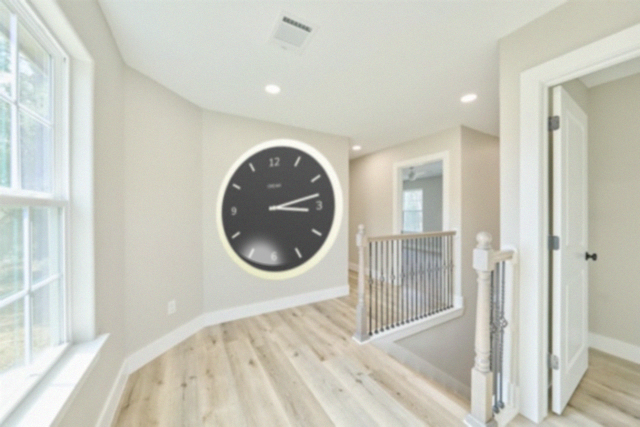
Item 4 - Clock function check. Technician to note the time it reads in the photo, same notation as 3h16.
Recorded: 3h13
